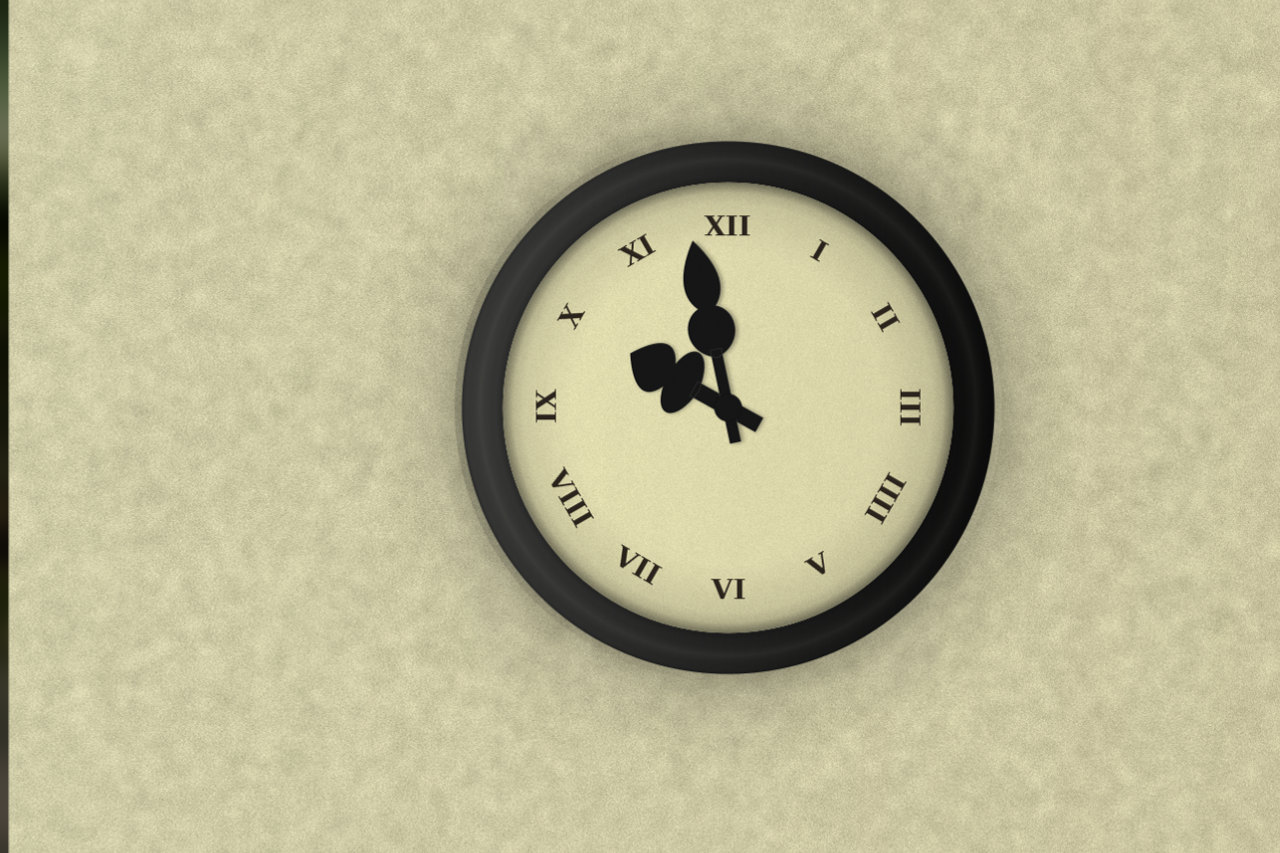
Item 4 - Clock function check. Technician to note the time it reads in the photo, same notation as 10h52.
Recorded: 9h58
